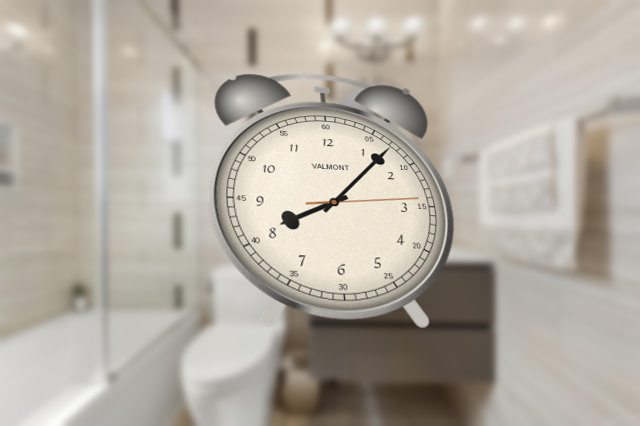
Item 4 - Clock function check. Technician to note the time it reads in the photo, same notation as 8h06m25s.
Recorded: 8h07m14s
